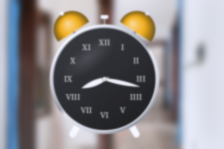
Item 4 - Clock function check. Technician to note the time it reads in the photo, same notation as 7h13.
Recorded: 8h17
